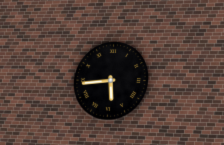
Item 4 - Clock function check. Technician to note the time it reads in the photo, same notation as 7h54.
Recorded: 5h44
